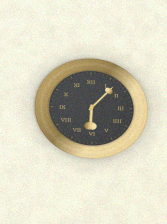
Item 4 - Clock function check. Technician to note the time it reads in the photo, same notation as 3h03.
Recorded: 6h07
